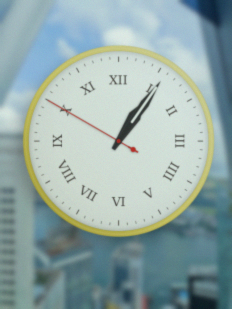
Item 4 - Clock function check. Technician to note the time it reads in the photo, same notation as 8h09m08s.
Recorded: 1h05m50s
